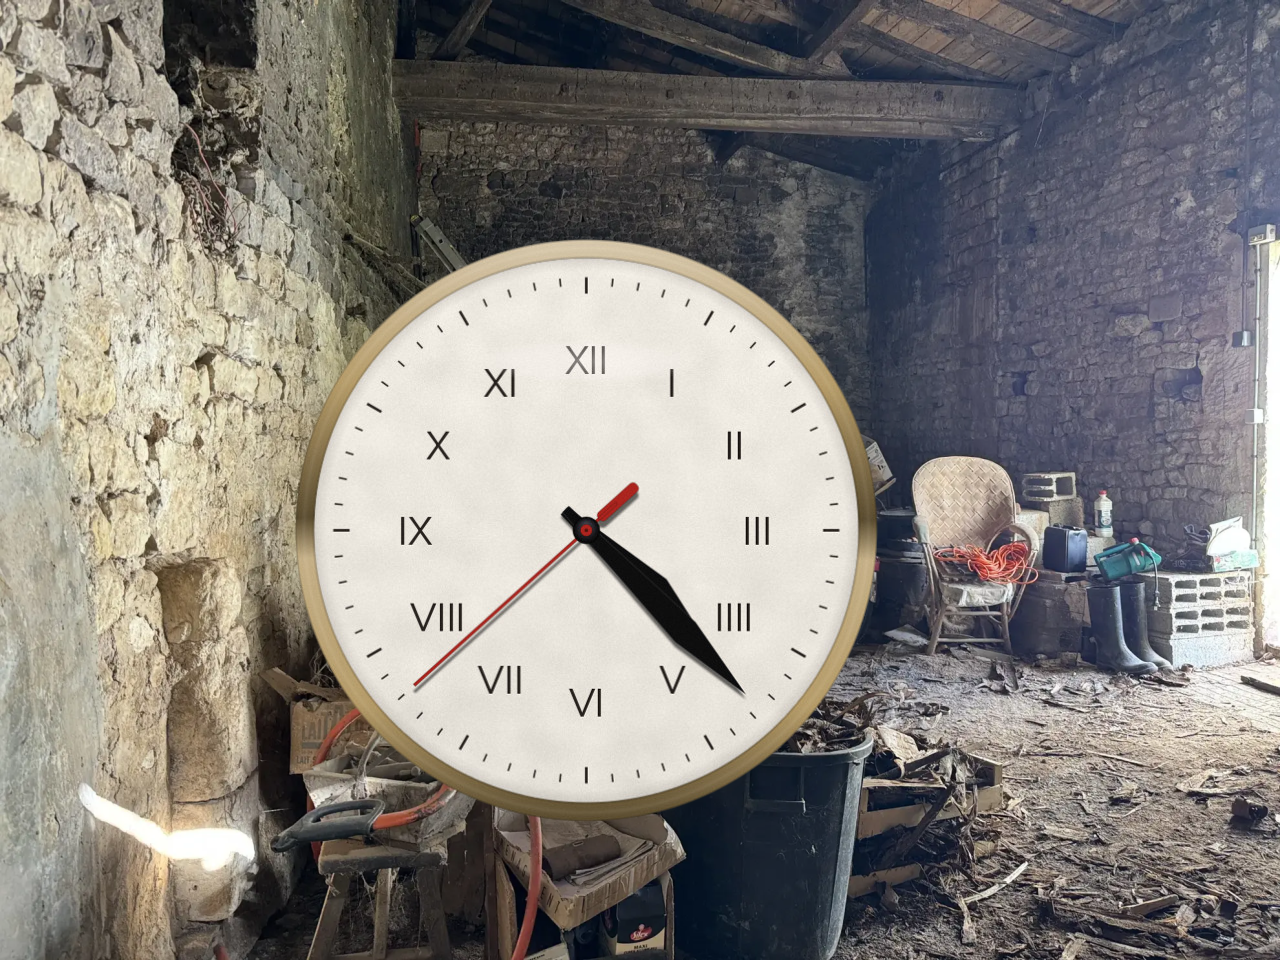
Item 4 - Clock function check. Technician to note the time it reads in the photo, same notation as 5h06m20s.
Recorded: 4h22m38s
